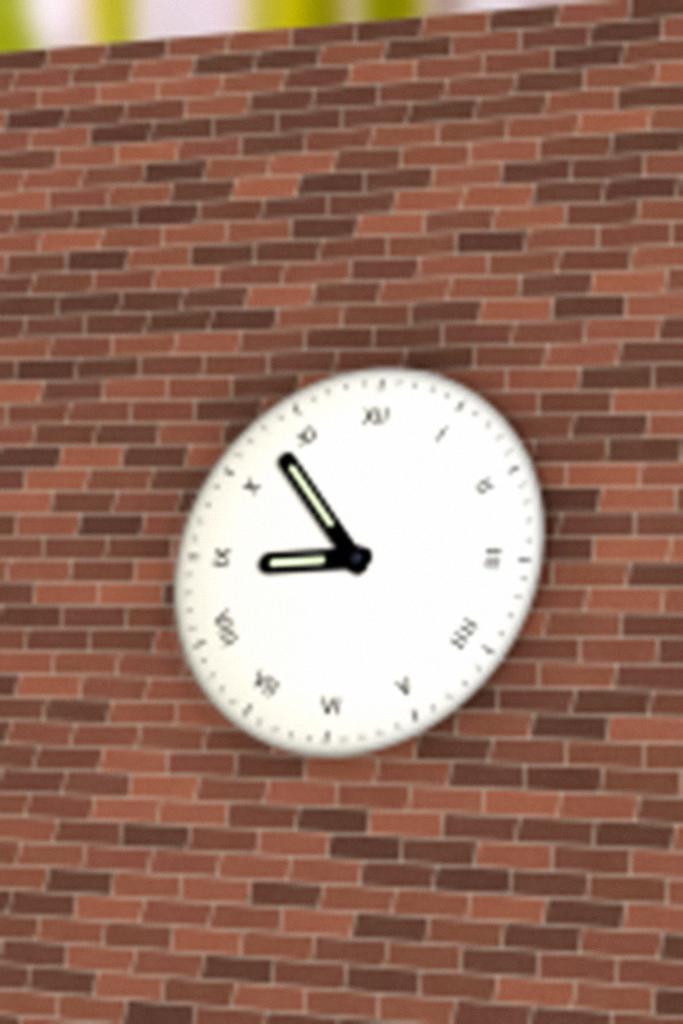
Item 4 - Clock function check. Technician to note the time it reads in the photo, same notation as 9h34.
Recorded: 8h53
